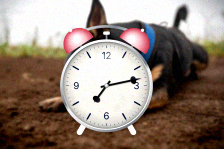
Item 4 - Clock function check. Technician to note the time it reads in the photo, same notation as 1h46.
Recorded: 7h13
